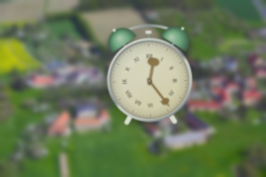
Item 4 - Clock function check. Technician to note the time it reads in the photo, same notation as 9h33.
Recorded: 12h24
